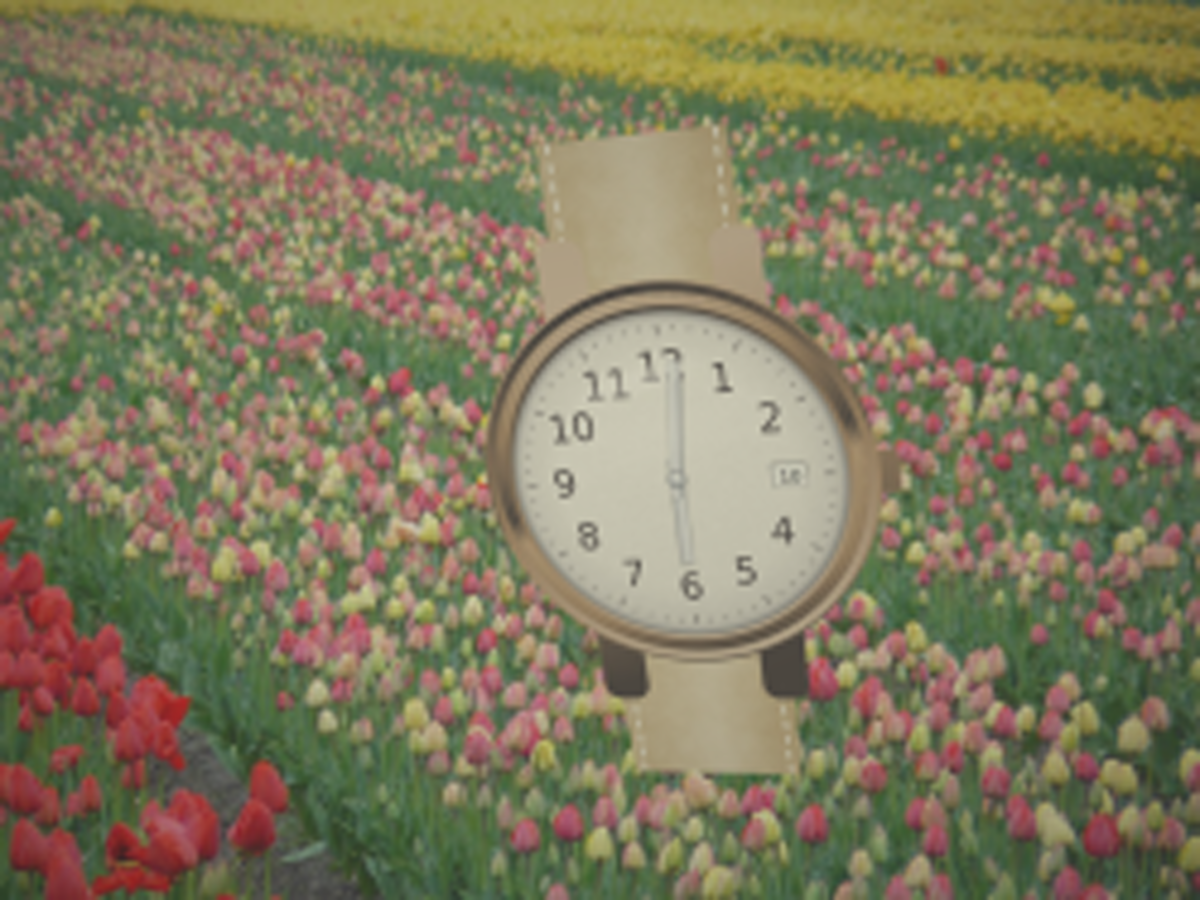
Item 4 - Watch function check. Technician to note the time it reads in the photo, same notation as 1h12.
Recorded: 6h01
